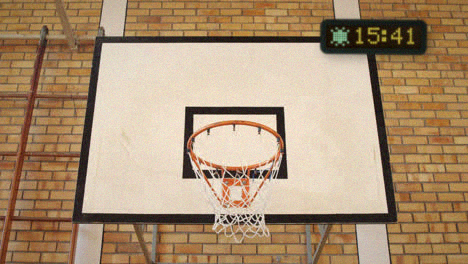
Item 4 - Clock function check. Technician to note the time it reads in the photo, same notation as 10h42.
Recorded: 15h41
